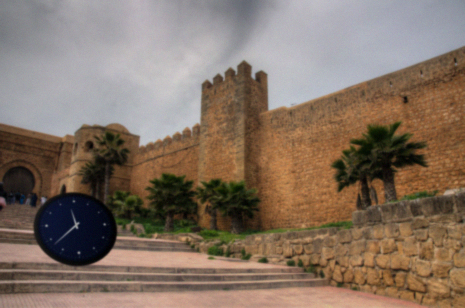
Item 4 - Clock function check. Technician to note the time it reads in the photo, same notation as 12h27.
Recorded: 11h38
